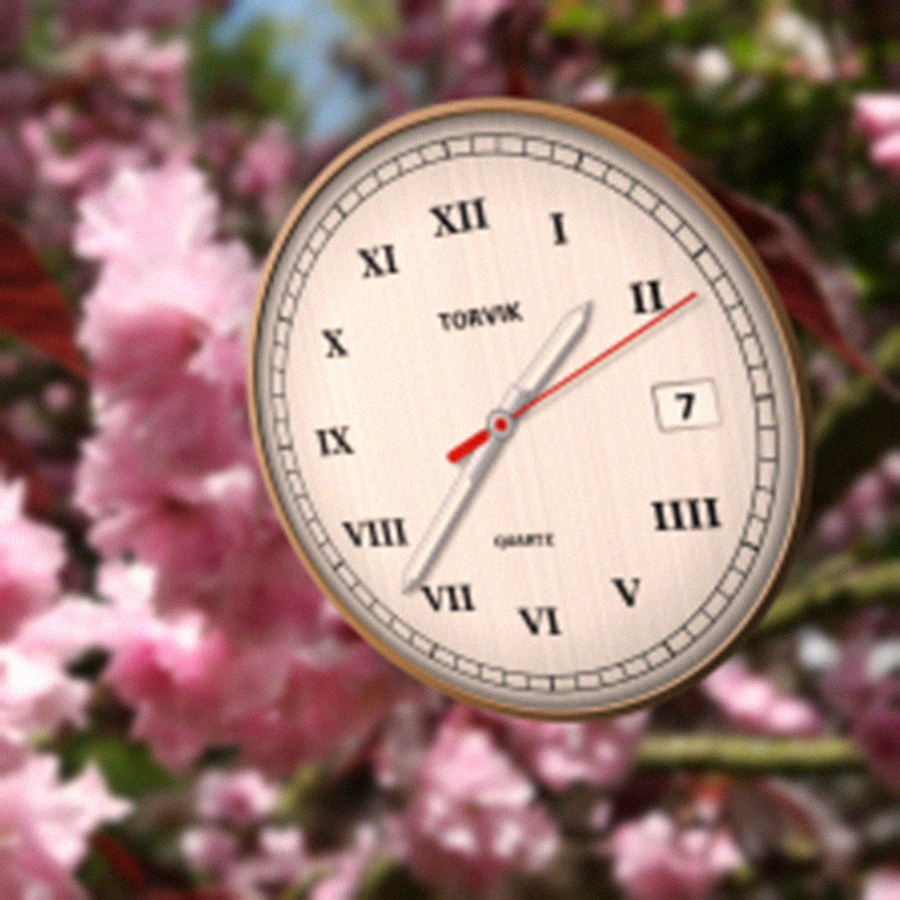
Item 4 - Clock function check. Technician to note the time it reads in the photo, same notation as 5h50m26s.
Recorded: 1h37m11s
